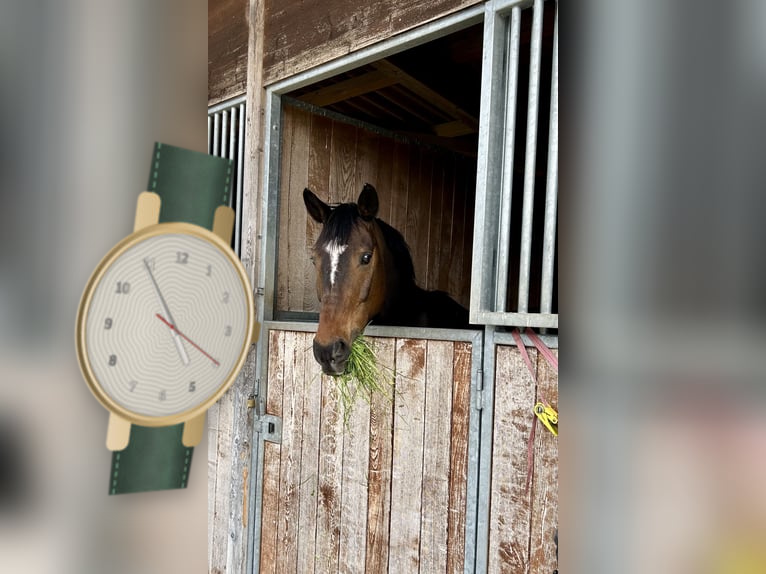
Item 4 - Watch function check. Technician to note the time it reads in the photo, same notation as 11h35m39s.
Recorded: 4h54m20s
